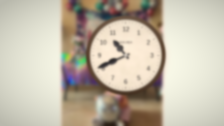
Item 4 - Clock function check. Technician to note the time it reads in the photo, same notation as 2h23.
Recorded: 10h41
